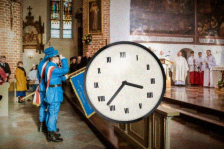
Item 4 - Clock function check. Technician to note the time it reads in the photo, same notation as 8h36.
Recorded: 3h37
